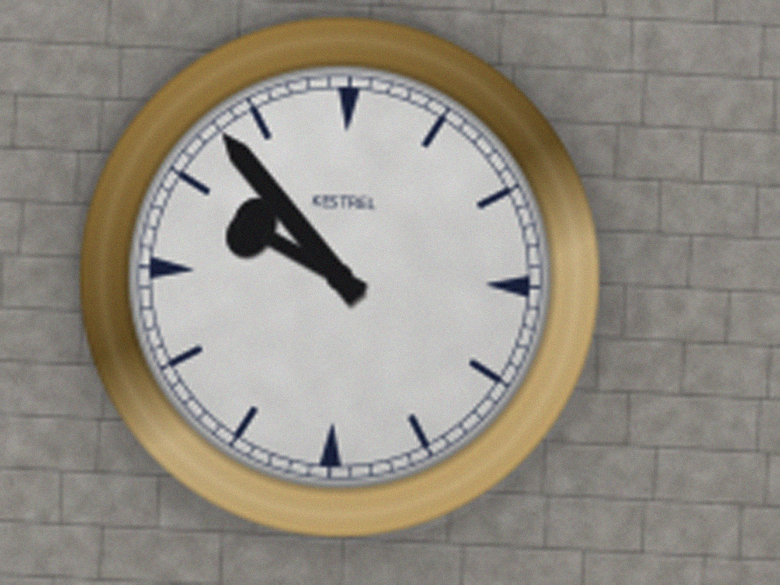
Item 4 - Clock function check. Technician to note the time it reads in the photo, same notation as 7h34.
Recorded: 9h53
